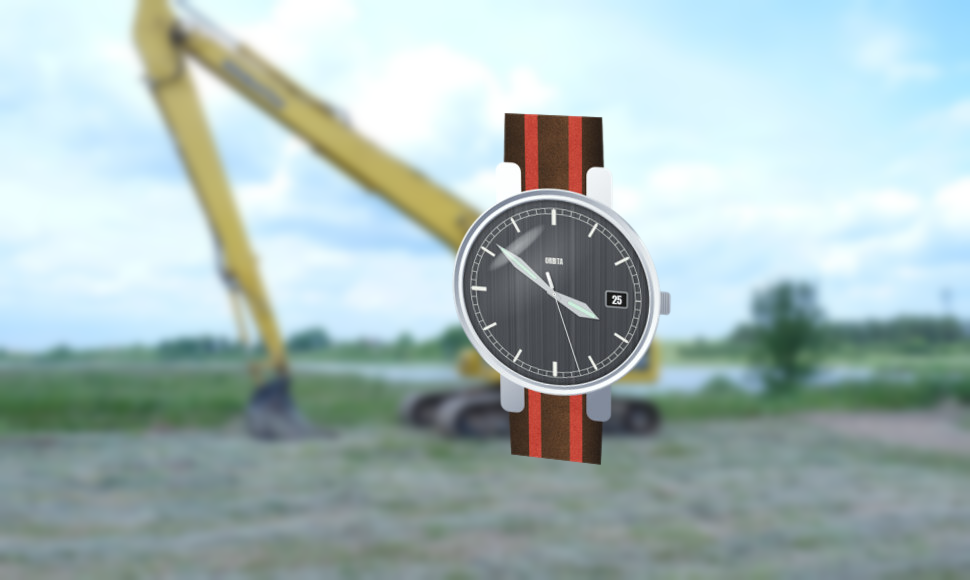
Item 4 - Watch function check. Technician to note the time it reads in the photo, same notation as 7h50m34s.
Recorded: 3h51m27s
